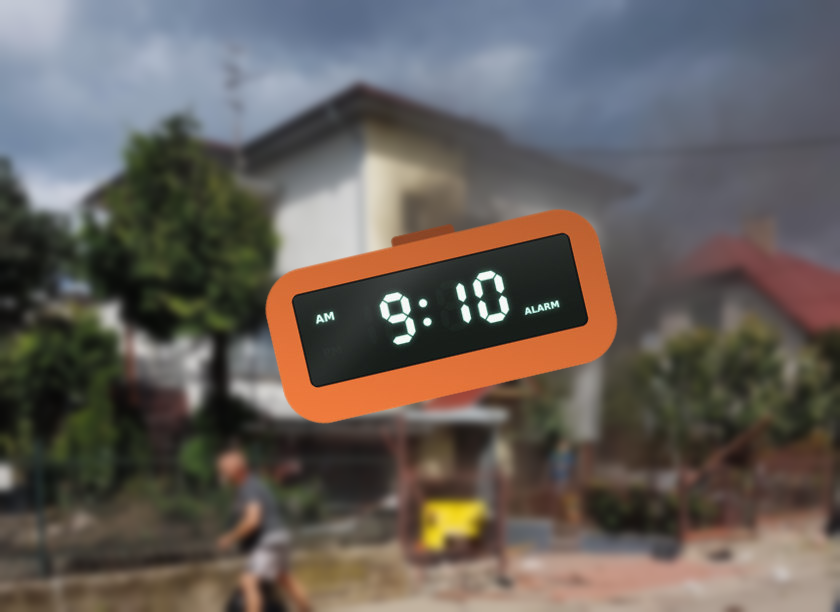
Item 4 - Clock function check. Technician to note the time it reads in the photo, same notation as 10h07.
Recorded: 9h10
